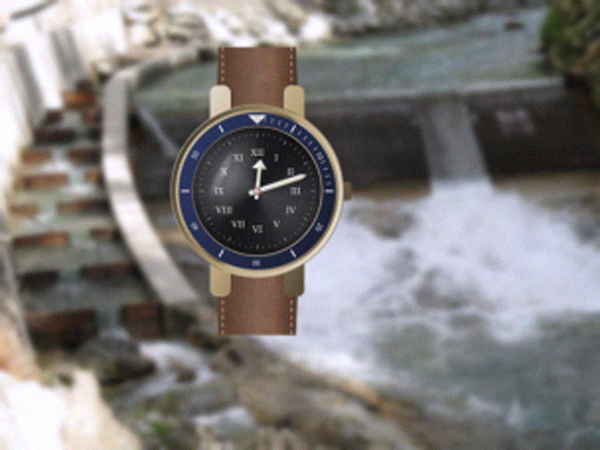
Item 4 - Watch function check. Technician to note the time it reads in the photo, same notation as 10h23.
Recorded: 12h12
